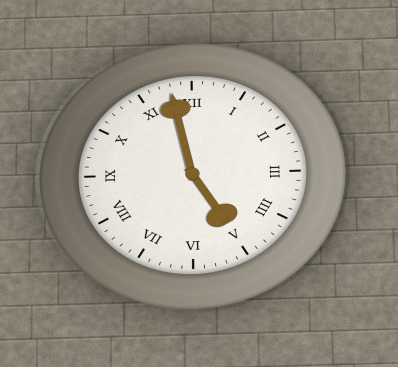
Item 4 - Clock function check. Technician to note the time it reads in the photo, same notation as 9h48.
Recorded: 4h58
